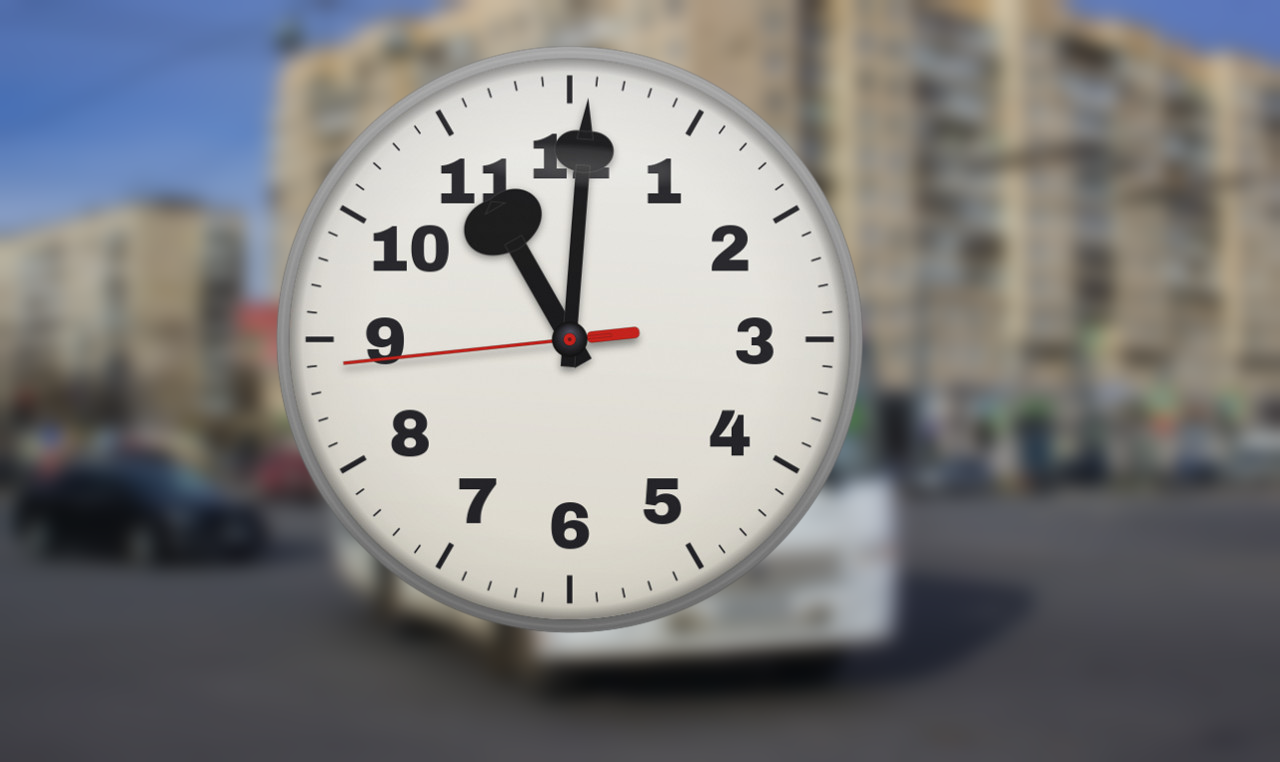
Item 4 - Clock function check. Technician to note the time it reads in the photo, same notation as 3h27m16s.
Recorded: 11h00m44s
